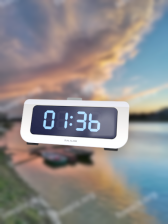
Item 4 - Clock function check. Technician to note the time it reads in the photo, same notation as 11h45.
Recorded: 1h36
